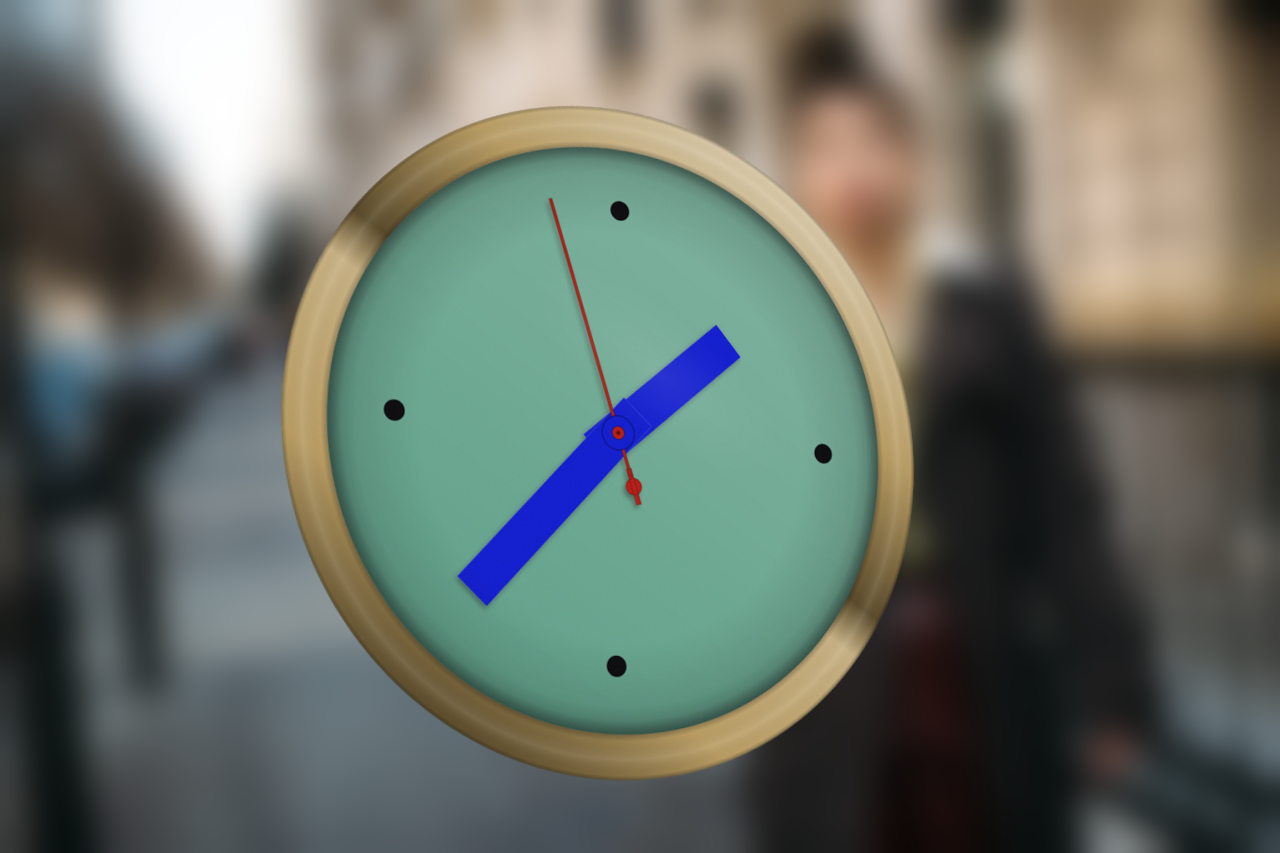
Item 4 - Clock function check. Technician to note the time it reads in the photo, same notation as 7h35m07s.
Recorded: 1h36m57s
